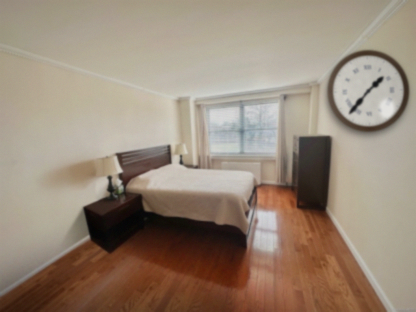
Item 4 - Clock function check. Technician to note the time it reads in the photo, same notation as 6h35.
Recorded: 1h37
